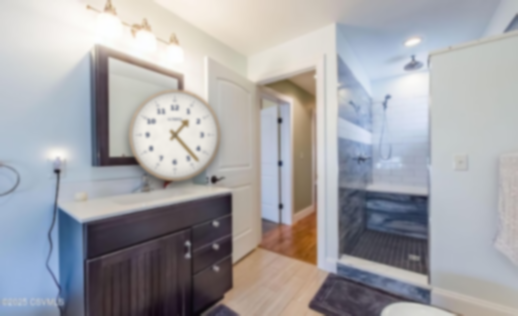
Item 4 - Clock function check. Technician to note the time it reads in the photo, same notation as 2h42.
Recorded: 1h23
